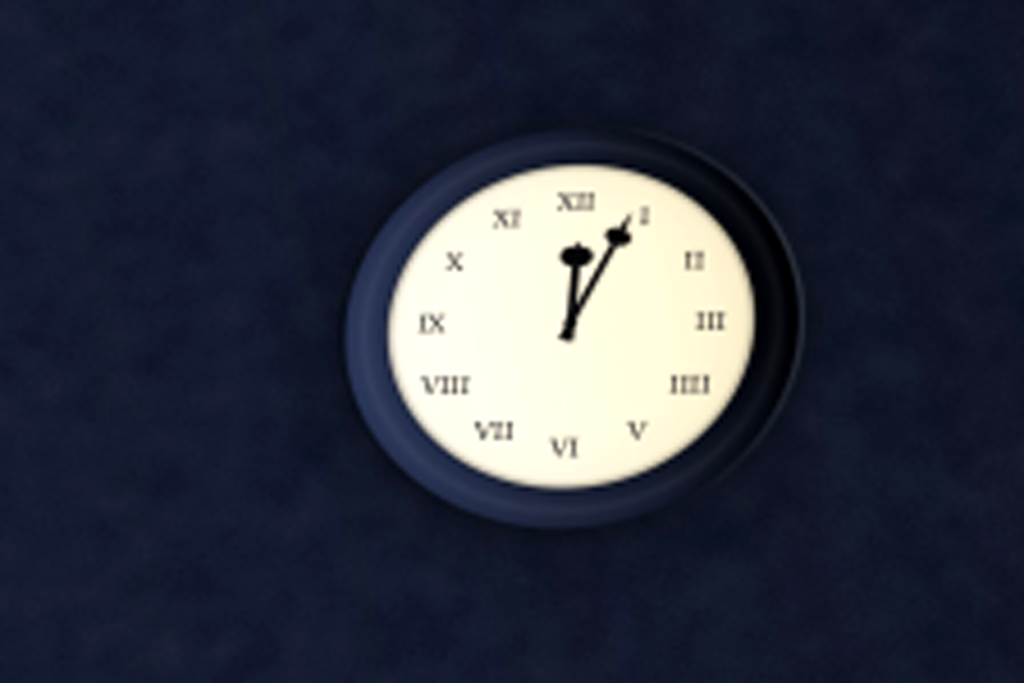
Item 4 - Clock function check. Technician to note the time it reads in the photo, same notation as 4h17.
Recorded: 12h04
